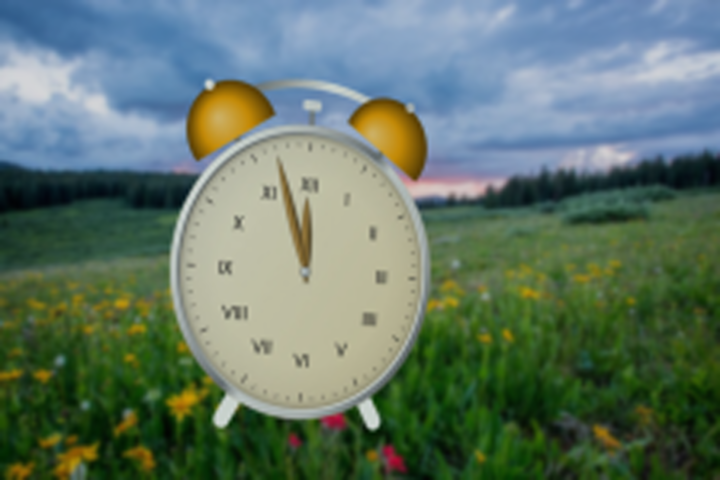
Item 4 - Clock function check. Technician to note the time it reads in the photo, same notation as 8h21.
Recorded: 11h57
